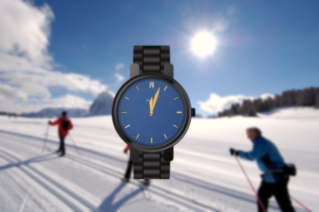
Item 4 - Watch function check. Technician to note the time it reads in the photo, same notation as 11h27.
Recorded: 12h03
